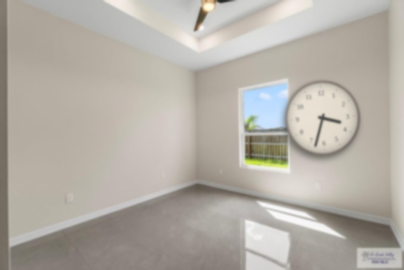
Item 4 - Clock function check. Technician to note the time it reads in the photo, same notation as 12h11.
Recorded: 3h33
